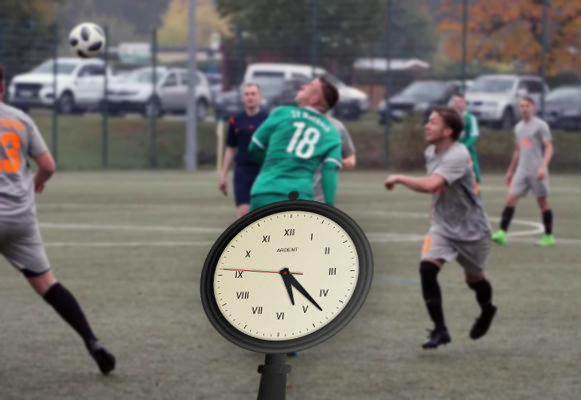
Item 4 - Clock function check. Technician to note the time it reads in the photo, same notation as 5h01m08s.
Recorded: 5h22m46s
